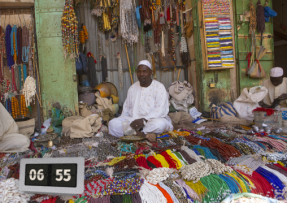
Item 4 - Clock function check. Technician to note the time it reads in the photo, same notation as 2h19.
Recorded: 6h55
